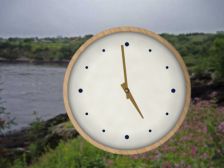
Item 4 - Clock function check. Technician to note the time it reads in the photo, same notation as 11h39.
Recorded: 4h59
